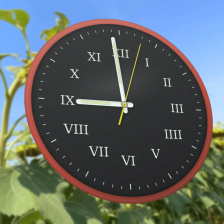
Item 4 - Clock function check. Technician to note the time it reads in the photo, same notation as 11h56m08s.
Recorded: 8h59m03s
